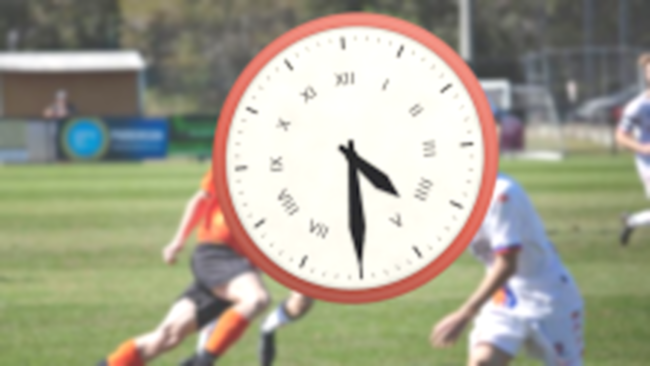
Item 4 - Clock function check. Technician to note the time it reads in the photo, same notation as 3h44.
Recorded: 4h30
